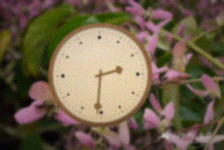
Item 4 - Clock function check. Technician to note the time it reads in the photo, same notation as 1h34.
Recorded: 2h31
